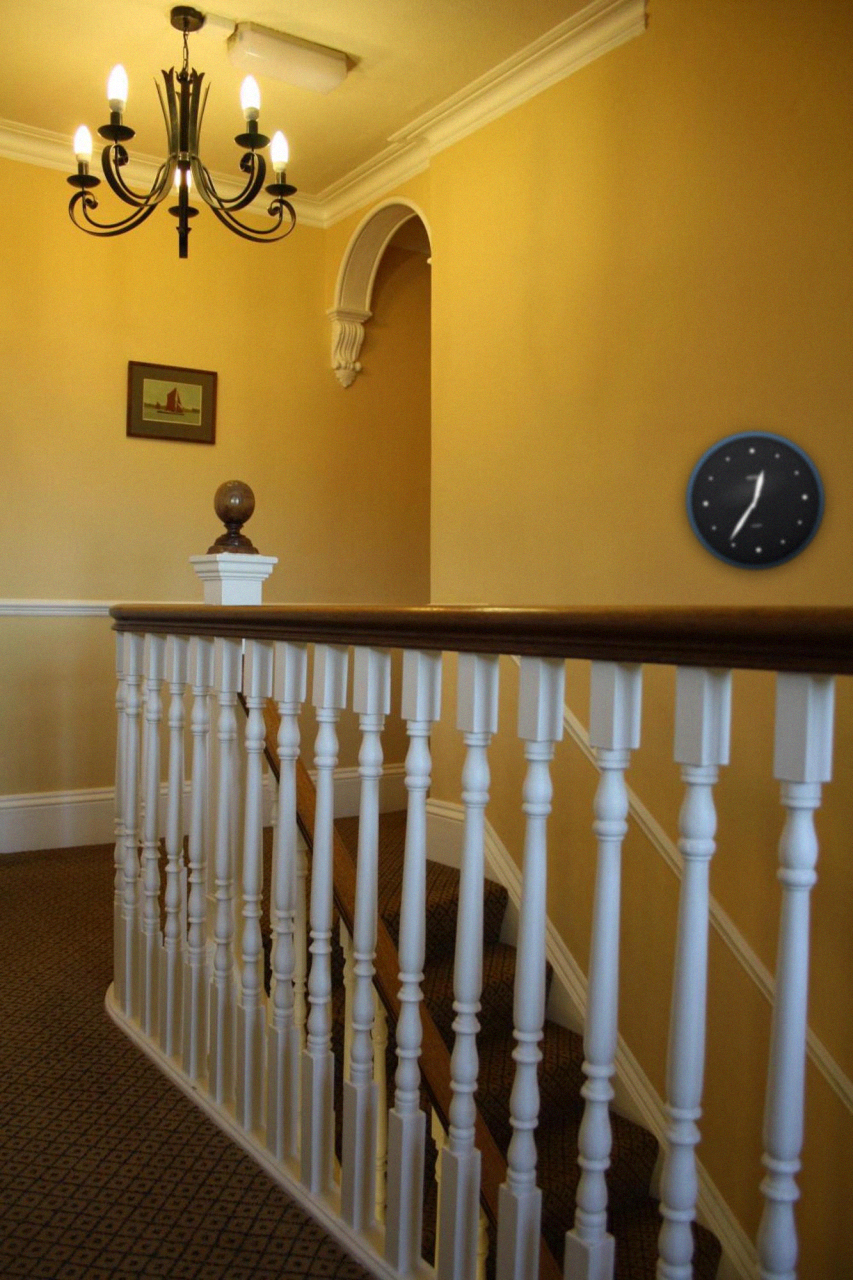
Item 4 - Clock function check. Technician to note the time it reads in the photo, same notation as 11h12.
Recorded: 12h36
